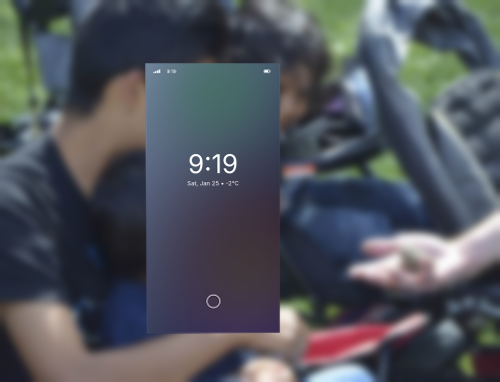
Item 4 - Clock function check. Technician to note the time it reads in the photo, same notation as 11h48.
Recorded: 9h19
